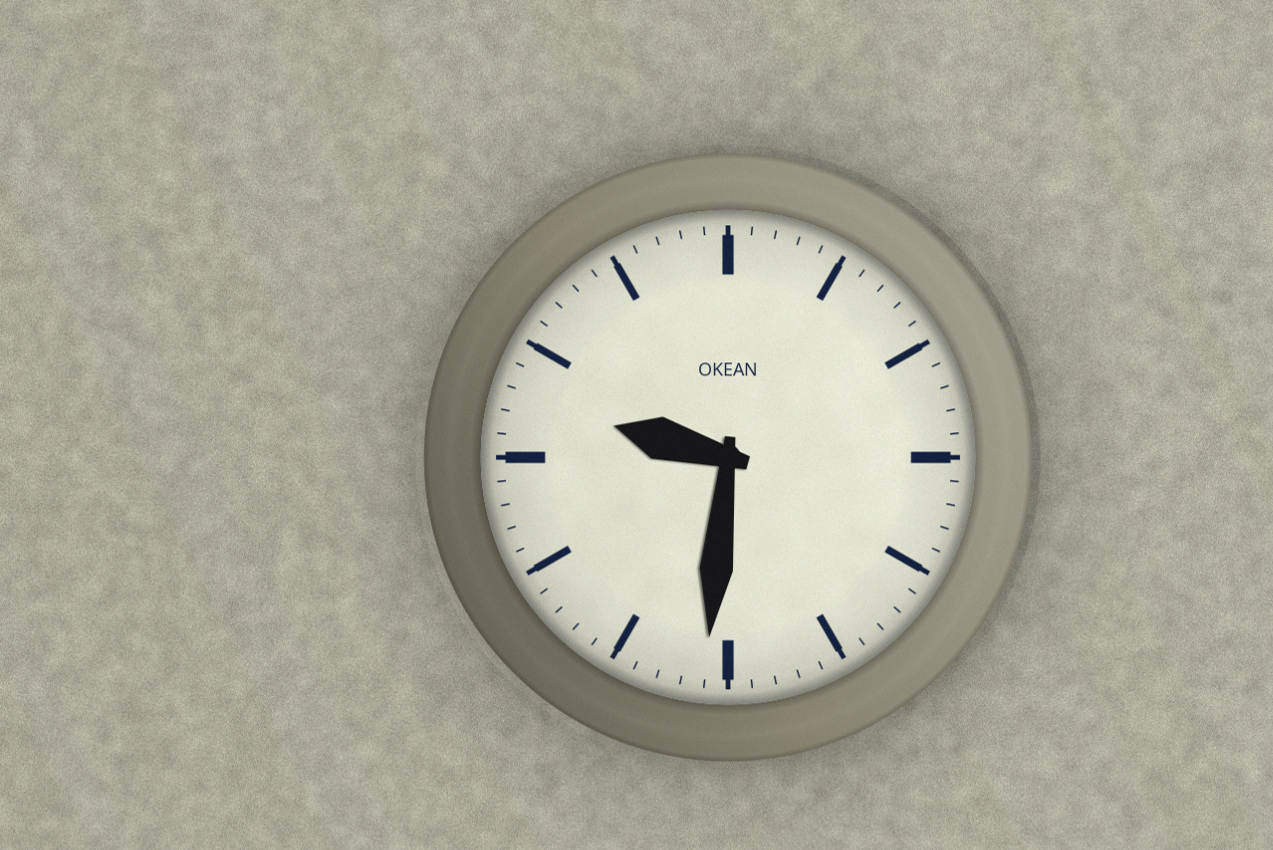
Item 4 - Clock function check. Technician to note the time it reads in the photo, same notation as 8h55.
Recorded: 9h31
